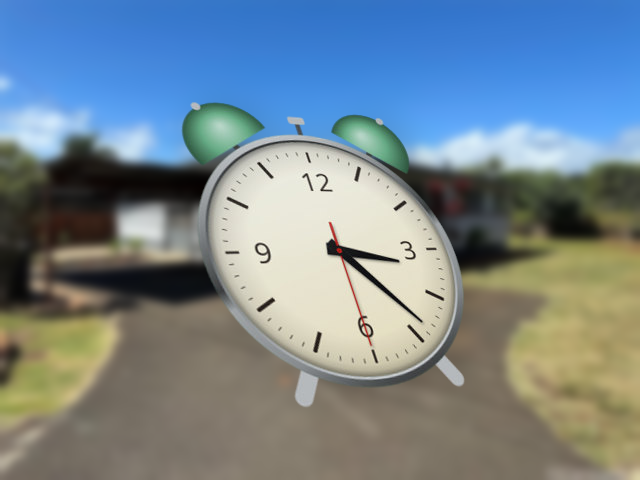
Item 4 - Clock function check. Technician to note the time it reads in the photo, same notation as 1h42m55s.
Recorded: 3h23m30s
